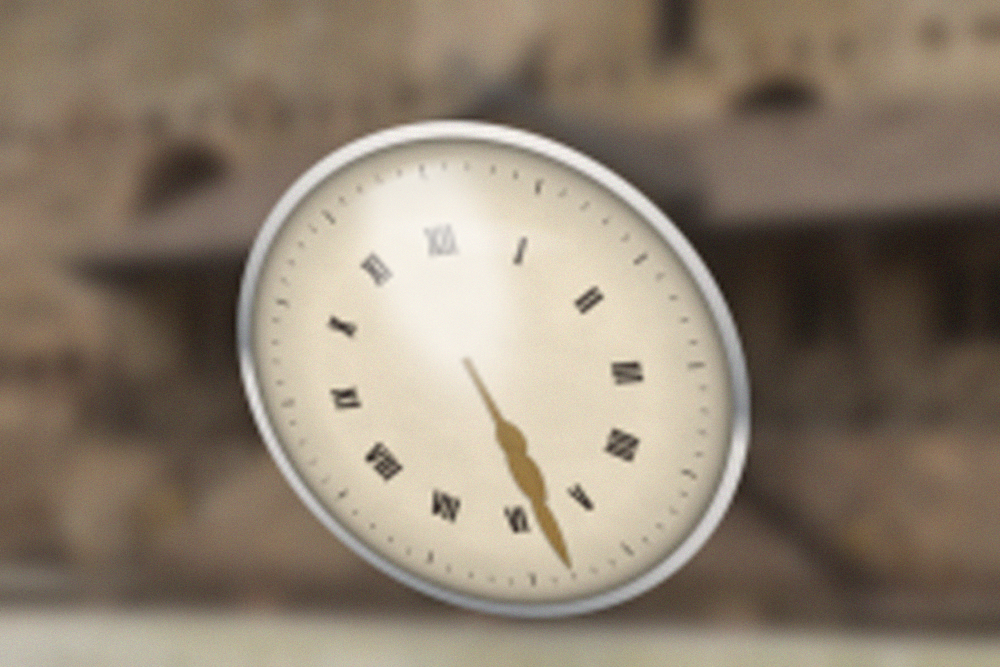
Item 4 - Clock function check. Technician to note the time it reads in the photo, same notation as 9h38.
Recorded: 5h28
